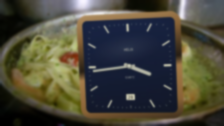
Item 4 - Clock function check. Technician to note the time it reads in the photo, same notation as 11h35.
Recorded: 3h44
